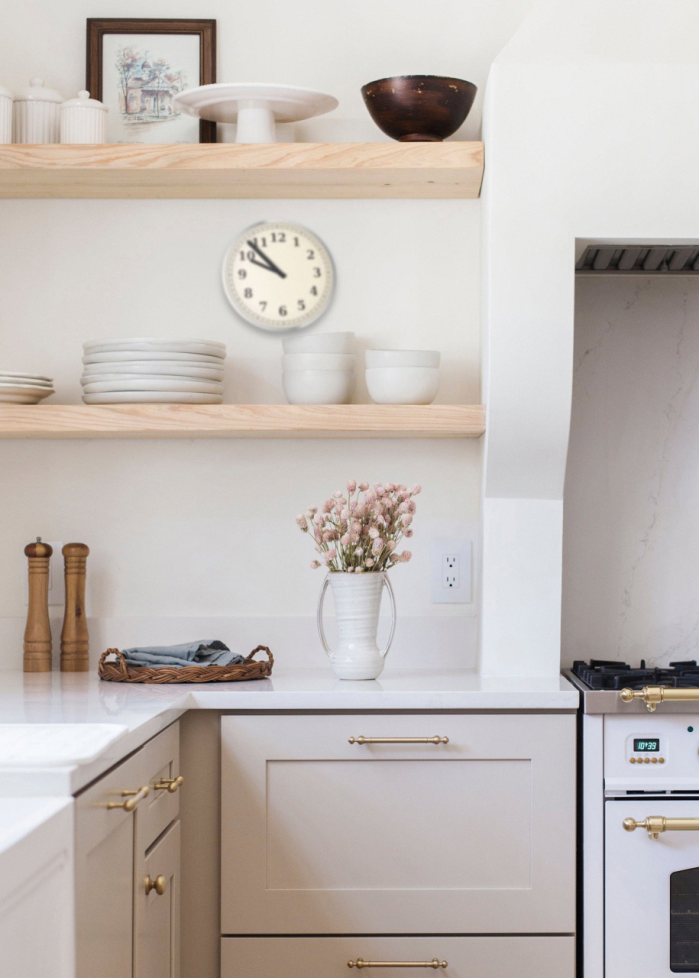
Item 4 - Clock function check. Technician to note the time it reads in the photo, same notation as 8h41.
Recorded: 9h53
